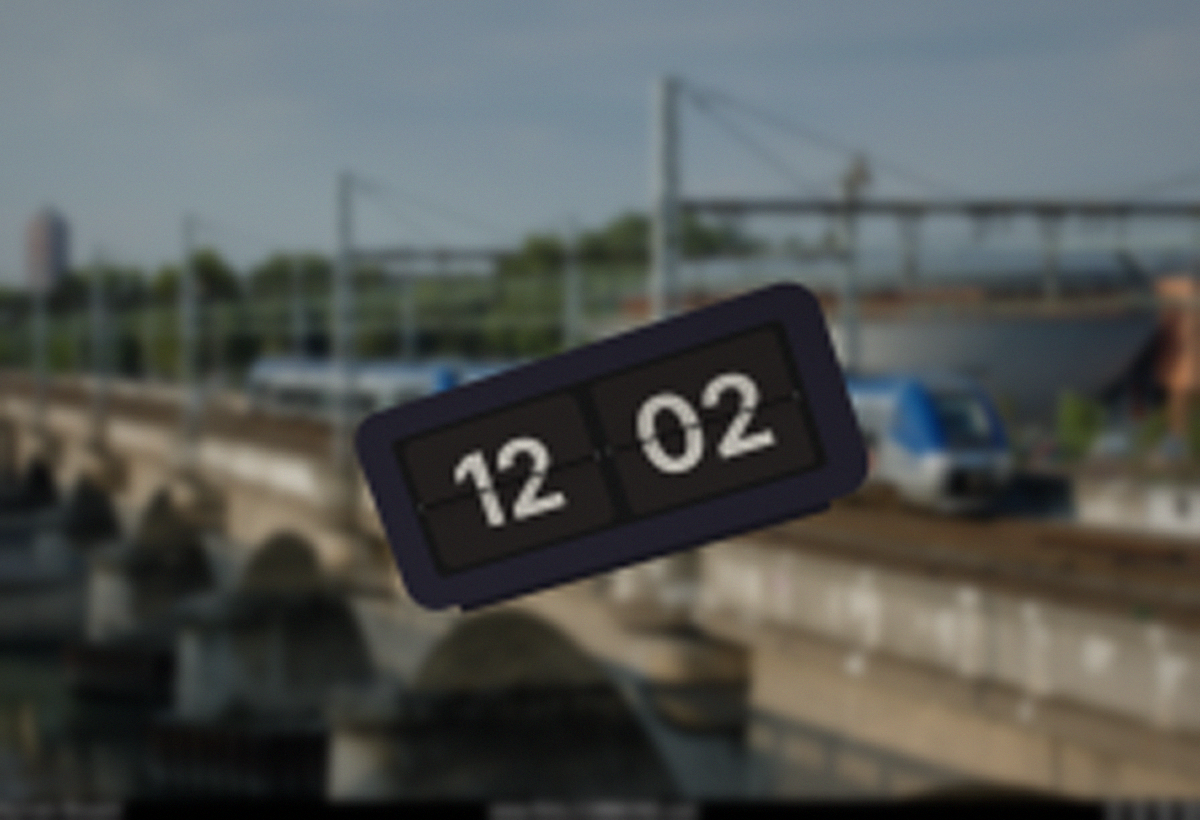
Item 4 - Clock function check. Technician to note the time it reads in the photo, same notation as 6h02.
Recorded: 12h02
